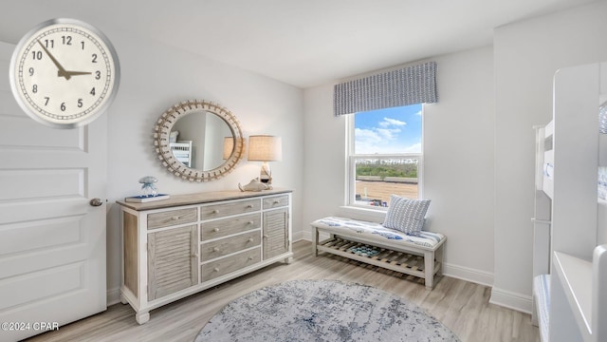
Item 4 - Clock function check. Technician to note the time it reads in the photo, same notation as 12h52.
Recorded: 2h53
